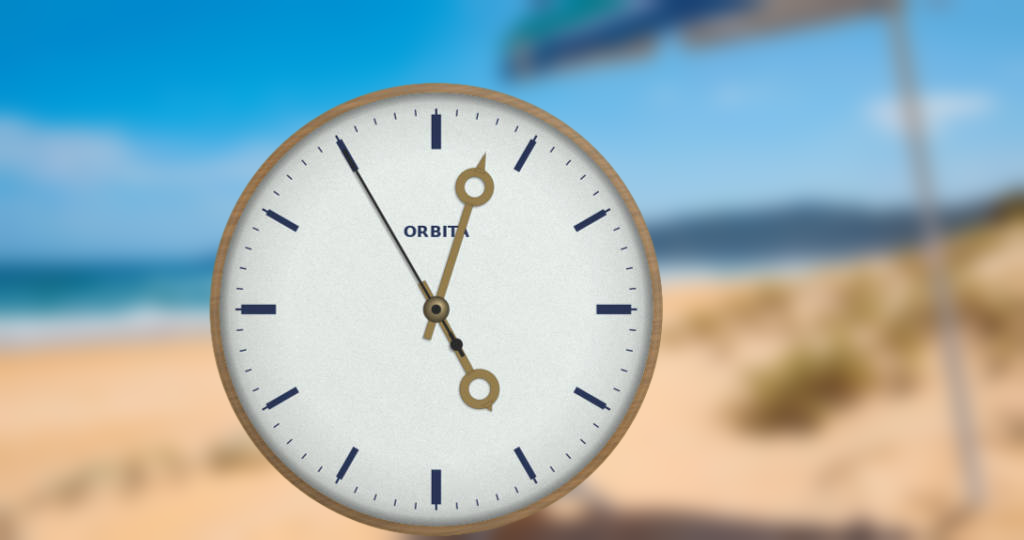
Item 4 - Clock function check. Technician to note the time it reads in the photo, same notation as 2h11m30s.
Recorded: 5h02m55s
